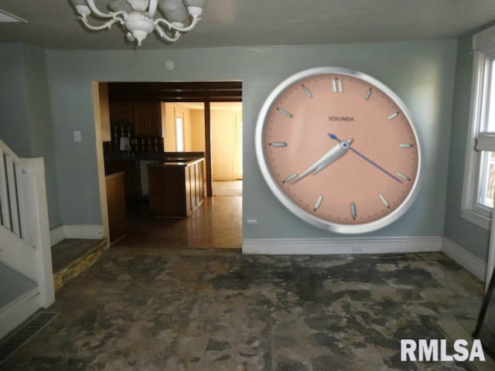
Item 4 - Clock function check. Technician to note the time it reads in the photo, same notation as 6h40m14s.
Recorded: 7h39m21s
